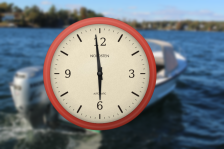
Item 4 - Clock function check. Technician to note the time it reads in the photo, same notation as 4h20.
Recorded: 5h59
